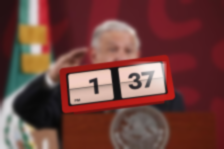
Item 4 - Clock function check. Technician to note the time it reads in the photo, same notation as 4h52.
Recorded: 1h37
